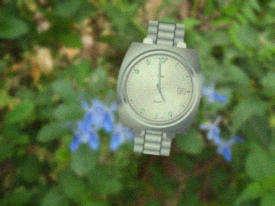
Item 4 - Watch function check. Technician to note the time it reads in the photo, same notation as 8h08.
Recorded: 4h59
